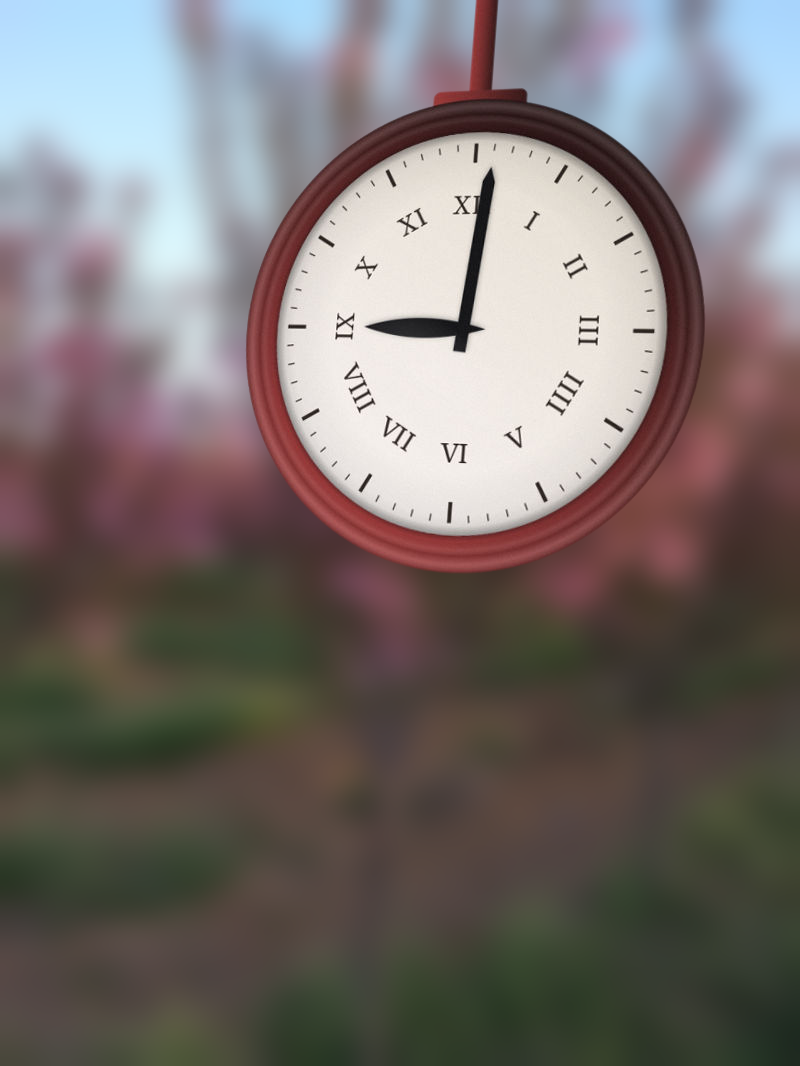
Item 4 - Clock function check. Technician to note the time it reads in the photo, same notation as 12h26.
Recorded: 9h01
